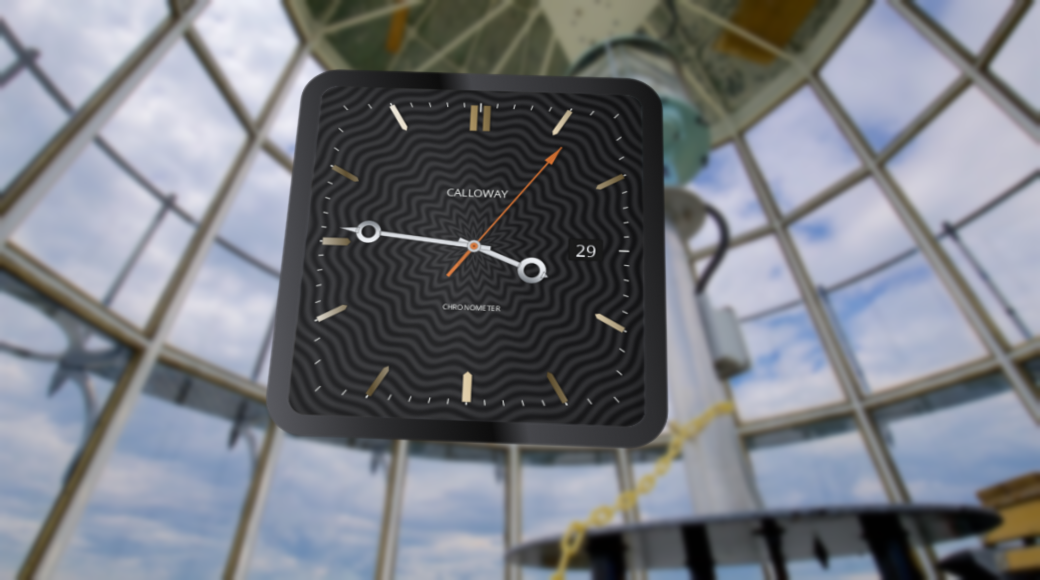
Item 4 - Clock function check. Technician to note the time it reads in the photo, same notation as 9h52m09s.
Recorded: 3h46m06s
